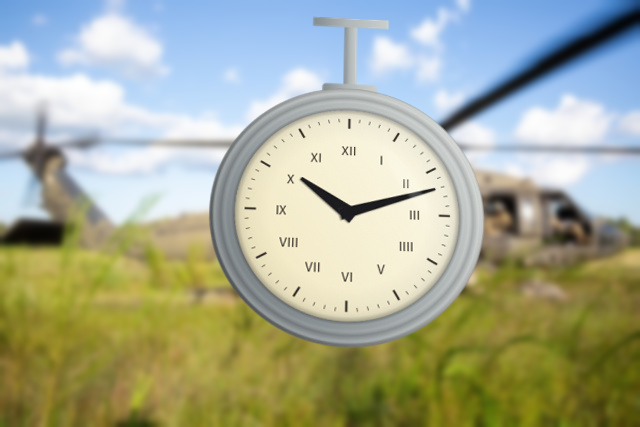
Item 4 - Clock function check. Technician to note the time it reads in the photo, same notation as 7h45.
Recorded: 10h12
